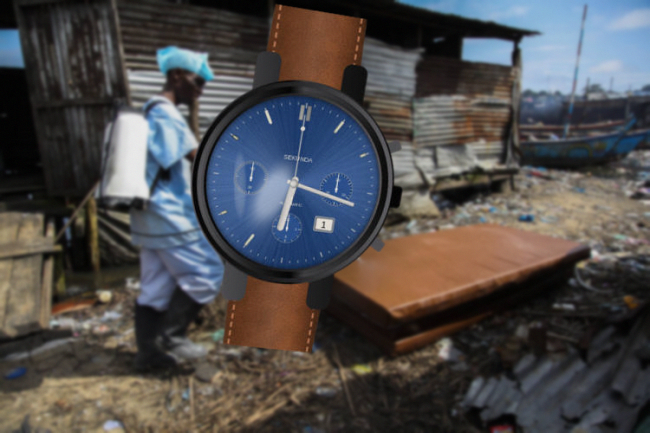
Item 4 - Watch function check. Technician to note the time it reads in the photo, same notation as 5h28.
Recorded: 6h17
